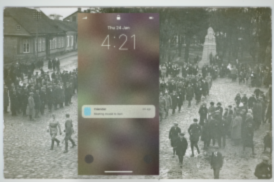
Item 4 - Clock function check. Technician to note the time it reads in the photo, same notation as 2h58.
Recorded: 4h21
